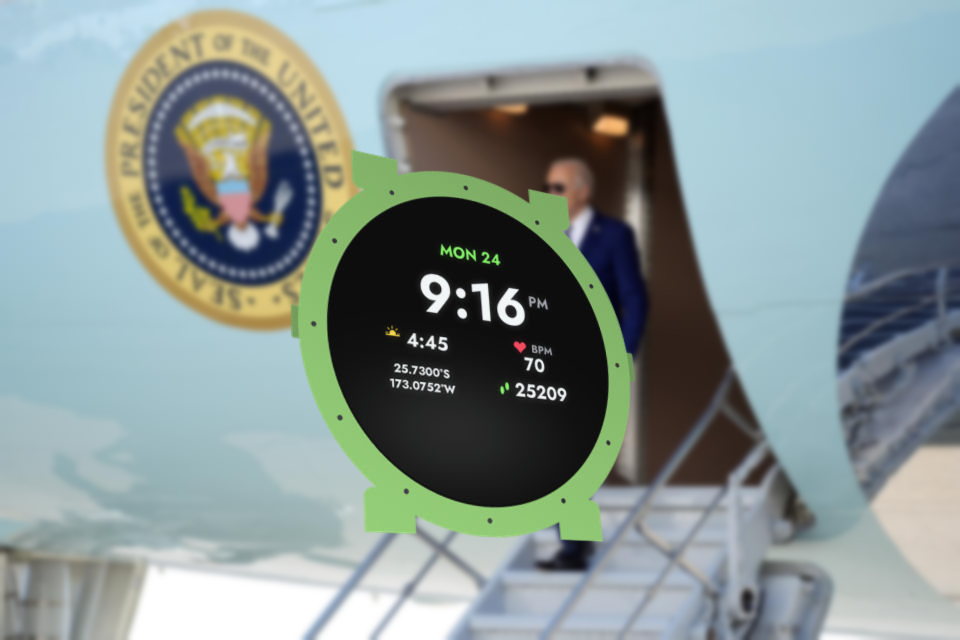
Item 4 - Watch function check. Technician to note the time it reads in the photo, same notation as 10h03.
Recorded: 9h16
